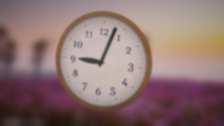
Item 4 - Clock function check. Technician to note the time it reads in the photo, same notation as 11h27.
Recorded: 9h03
